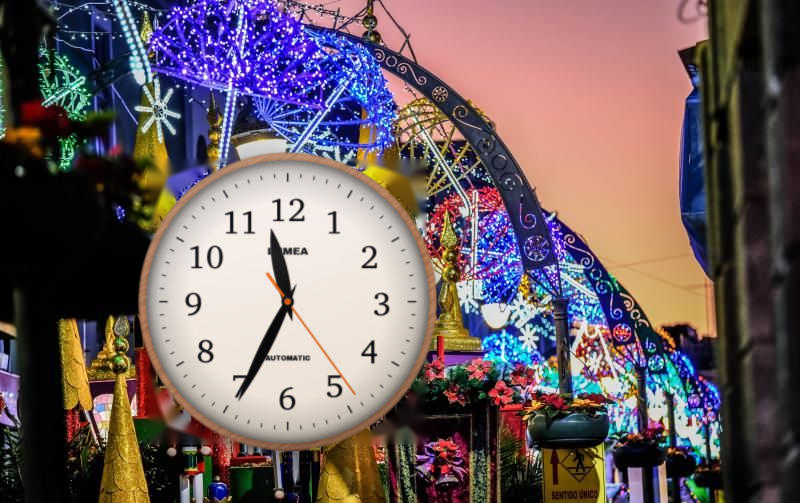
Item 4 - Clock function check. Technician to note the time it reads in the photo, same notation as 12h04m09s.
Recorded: 11h34m24s
